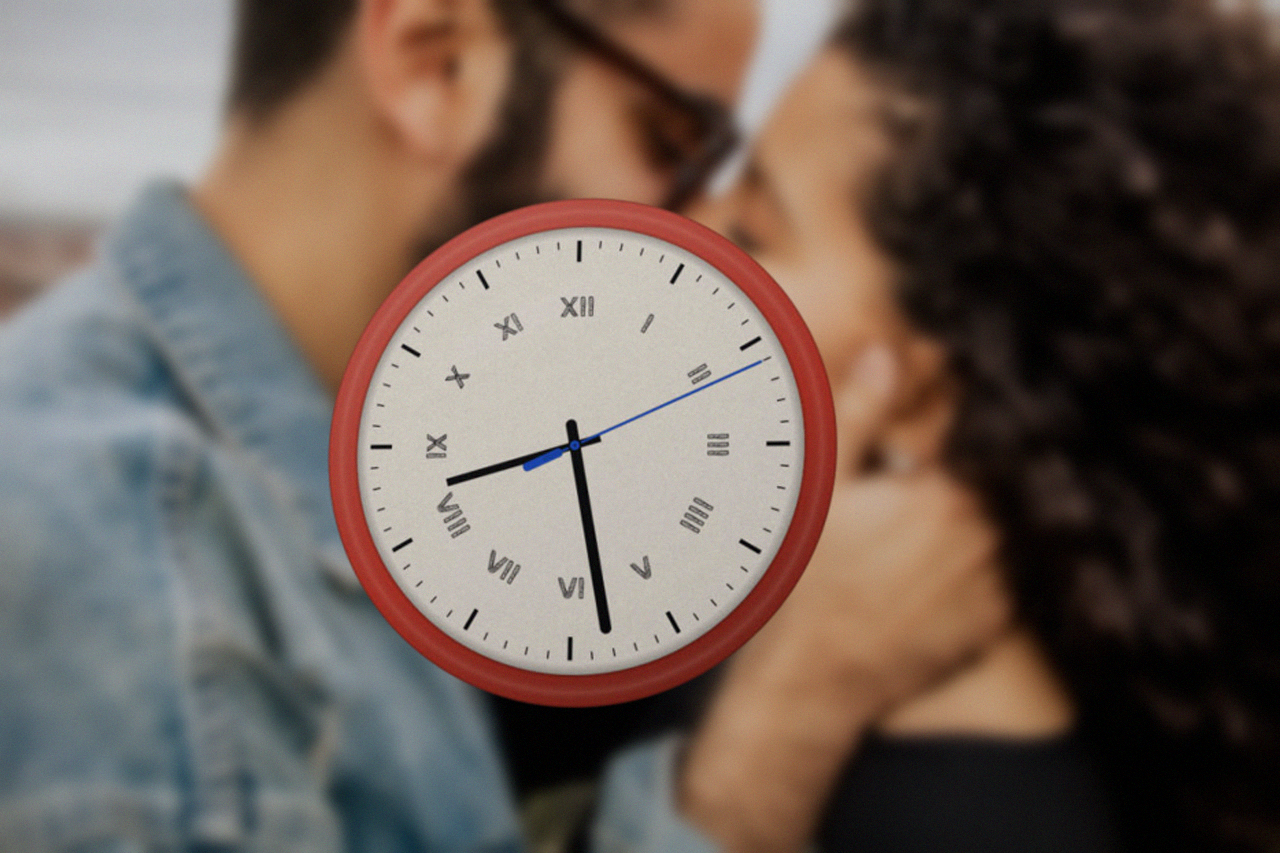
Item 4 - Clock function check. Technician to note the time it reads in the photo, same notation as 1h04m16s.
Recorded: 8h28m11s
